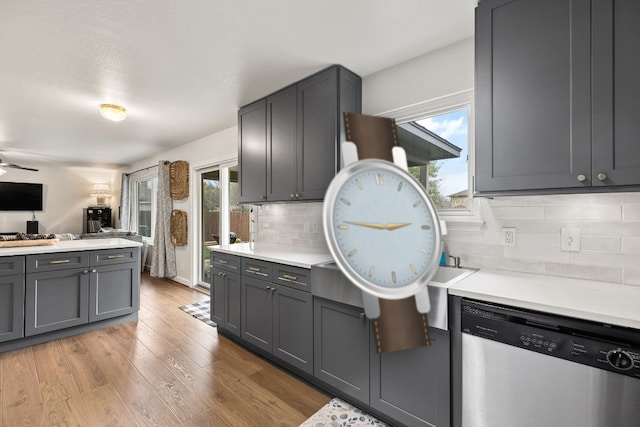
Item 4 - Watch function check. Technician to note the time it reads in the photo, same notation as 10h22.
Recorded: 2h46
